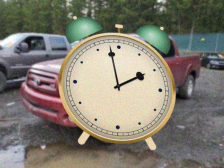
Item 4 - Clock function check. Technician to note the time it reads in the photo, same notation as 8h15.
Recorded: 1h58
